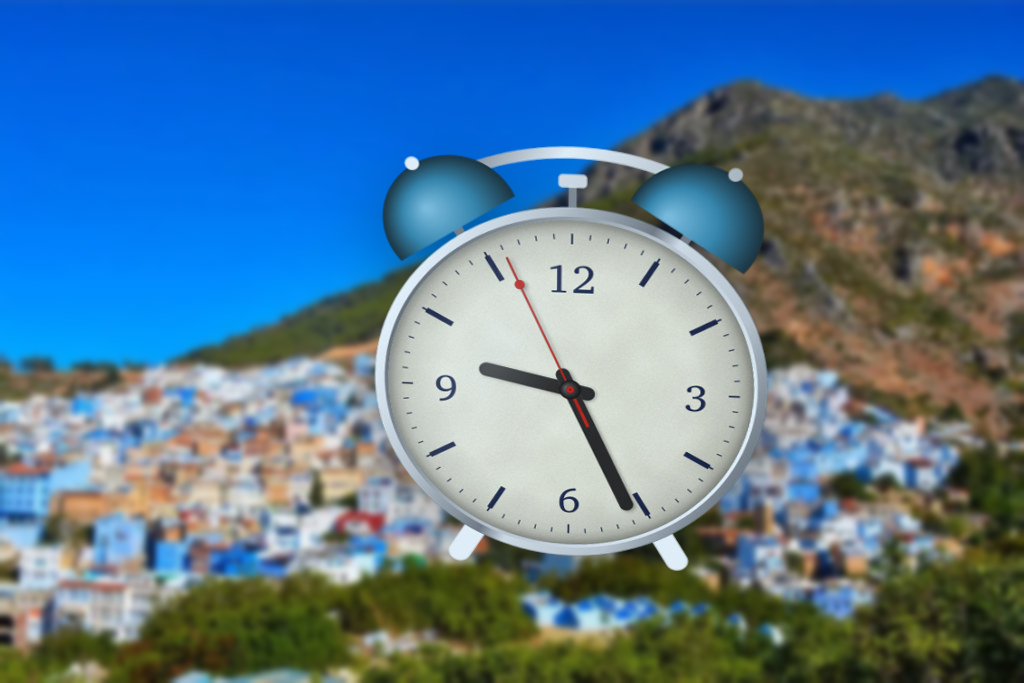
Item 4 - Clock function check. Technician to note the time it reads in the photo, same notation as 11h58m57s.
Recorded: 9h25m56s
